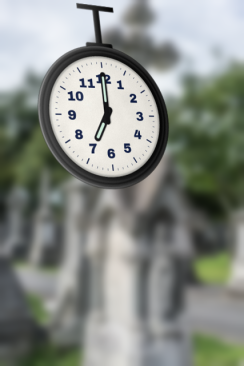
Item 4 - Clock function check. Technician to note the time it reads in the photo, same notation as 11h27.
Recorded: 7h00
